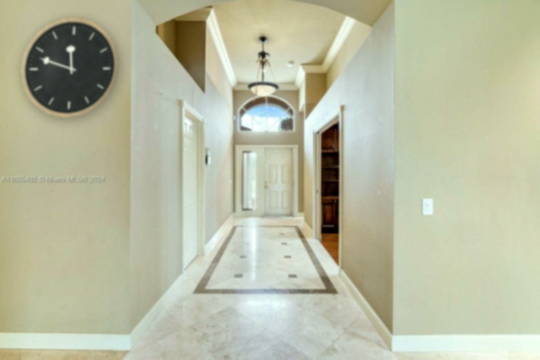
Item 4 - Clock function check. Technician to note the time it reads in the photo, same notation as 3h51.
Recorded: 11h48
